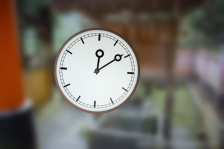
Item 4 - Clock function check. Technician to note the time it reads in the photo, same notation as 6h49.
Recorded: 12h09
